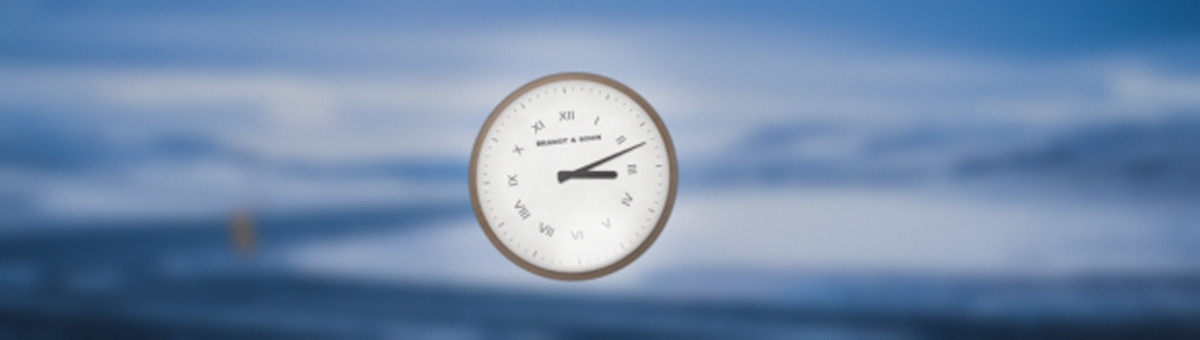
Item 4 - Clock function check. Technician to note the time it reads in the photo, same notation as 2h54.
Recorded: 3h12
